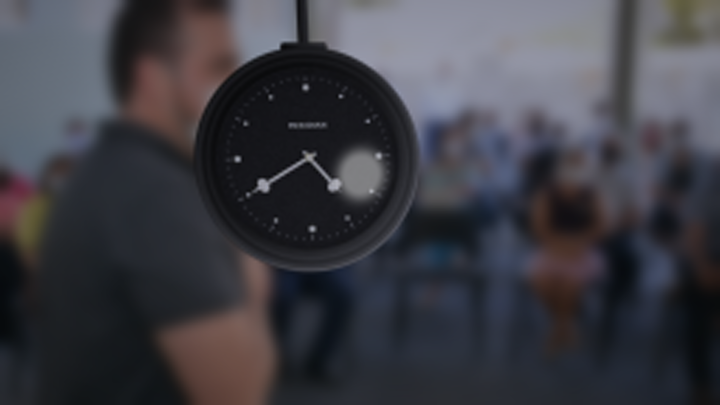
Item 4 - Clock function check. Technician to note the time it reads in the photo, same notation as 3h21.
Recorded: 4h40
